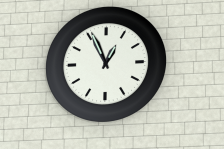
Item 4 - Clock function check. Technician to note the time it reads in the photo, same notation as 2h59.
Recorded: 12h56
